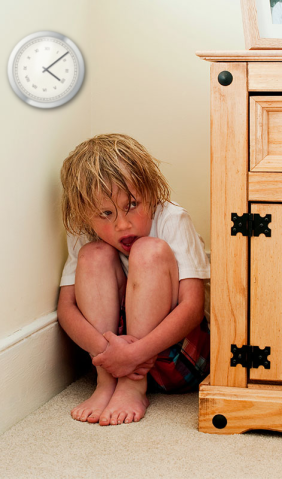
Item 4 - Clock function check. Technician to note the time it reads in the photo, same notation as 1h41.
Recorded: 4h08
